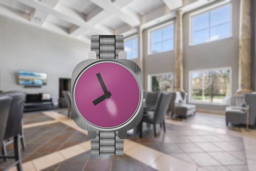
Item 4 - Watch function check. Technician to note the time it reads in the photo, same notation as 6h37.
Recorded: 7h56
